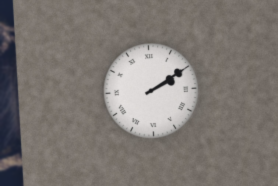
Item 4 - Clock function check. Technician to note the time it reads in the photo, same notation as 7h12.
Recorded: 2h10
